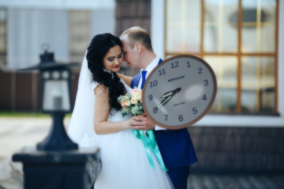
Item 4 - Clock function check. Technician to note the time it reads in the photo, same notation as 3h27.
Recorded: 8h40
